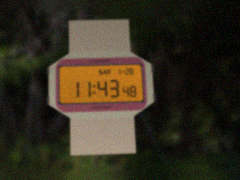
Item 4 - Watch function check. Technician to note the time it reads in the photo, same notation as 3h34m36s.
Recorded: 11h43m48s
